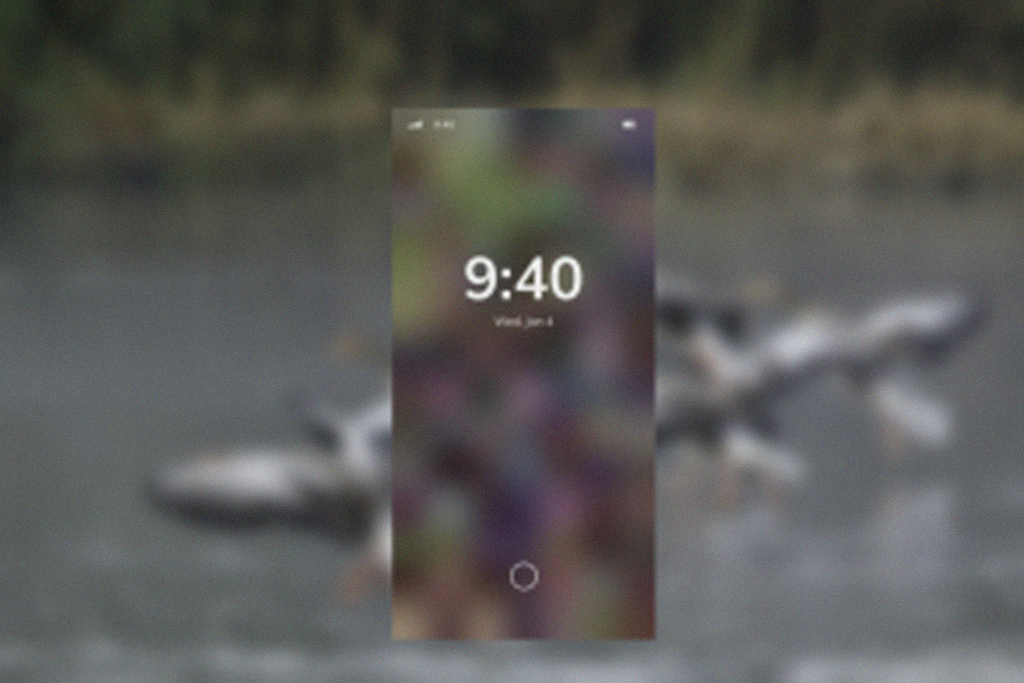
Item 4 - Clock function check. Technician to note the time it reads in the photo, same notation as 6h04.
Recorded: 9h40
